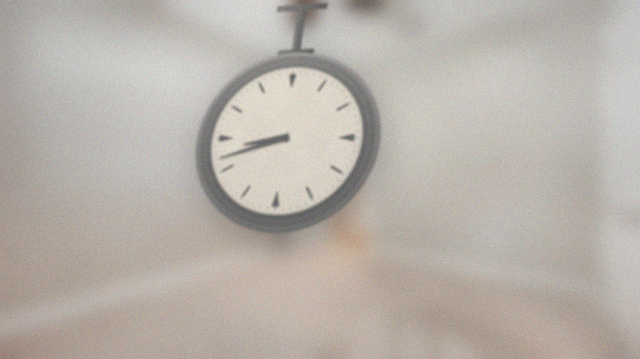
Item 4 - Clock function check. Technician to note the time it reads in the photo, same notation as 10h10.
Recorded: 8h42
